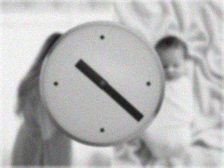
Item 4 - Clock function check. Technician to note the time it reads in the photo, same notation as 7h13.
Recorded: 10h22
